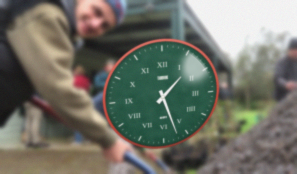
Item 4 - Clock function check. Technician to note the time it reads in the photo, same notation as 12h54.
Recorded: 1h27
